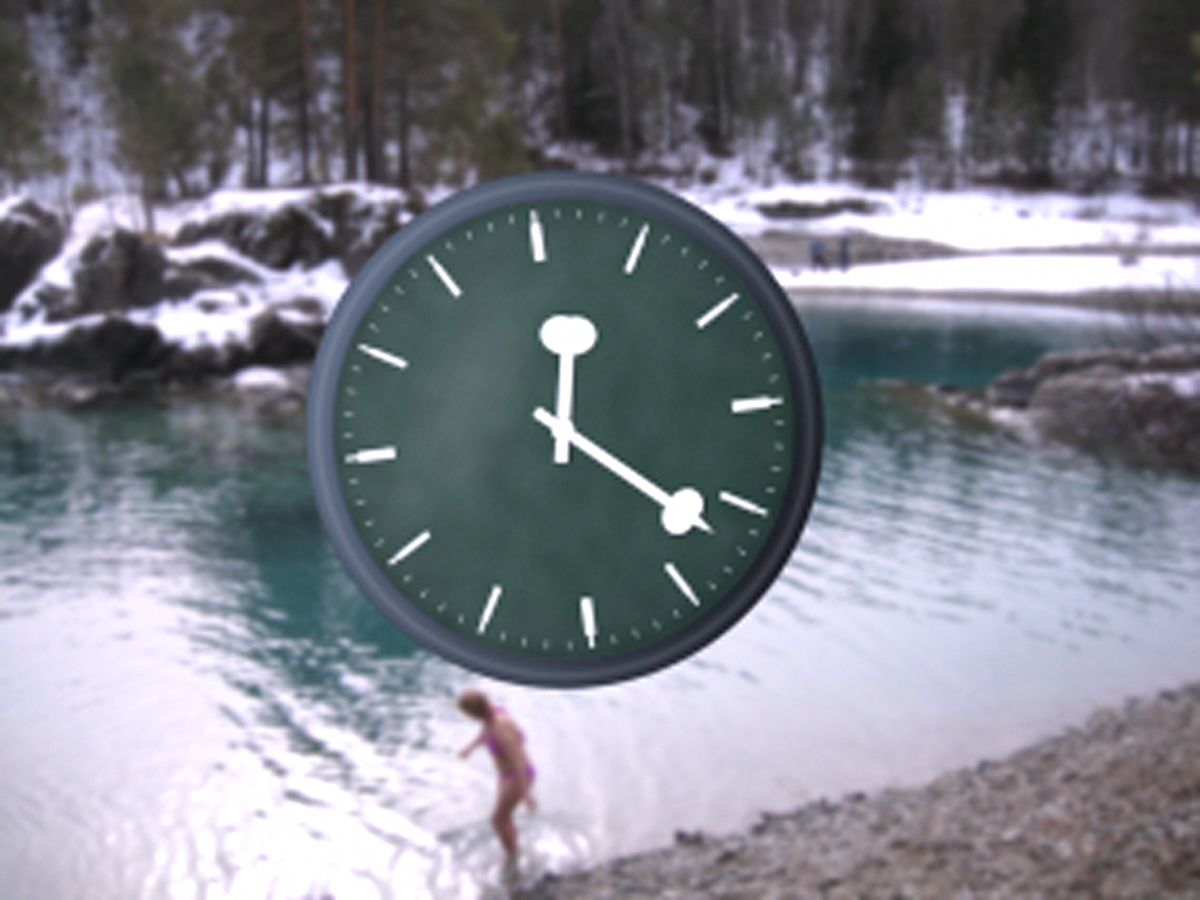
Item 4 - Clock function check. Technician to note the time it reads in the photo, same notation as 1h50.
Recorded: 12h22
